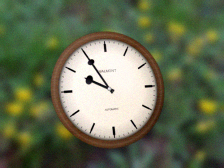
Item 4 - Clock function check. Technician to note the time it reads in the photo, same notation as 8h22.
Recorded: 9h55
